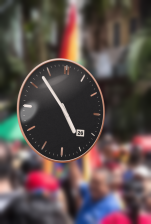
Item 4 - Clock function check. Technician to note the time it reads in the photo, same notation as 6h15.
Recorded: 4h53
